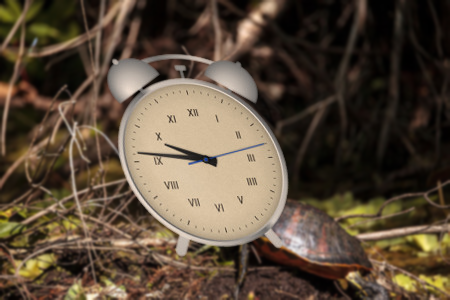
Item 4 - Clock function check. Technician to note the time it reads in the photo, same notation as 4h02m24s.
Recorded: 9h46m13s
